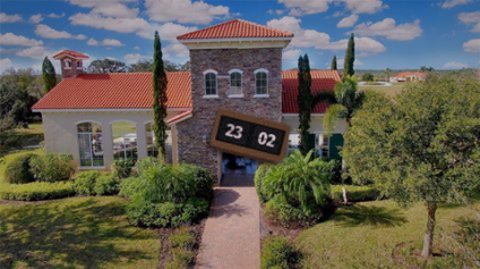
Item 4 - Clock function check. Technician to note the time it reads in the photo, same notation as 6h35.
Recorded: 23h02
